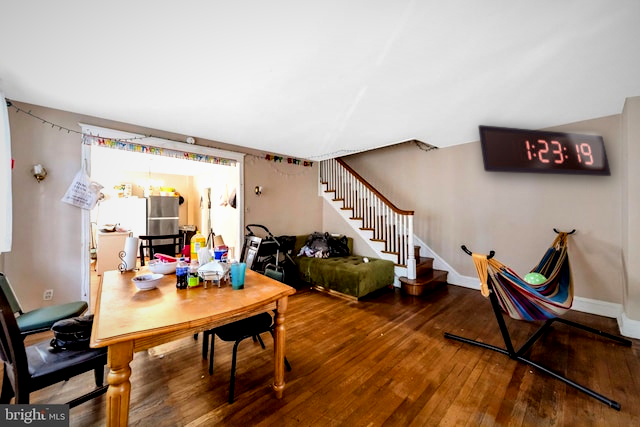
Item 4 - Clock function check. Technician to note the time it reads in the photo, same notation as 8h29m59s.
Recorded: 1h23m19s
